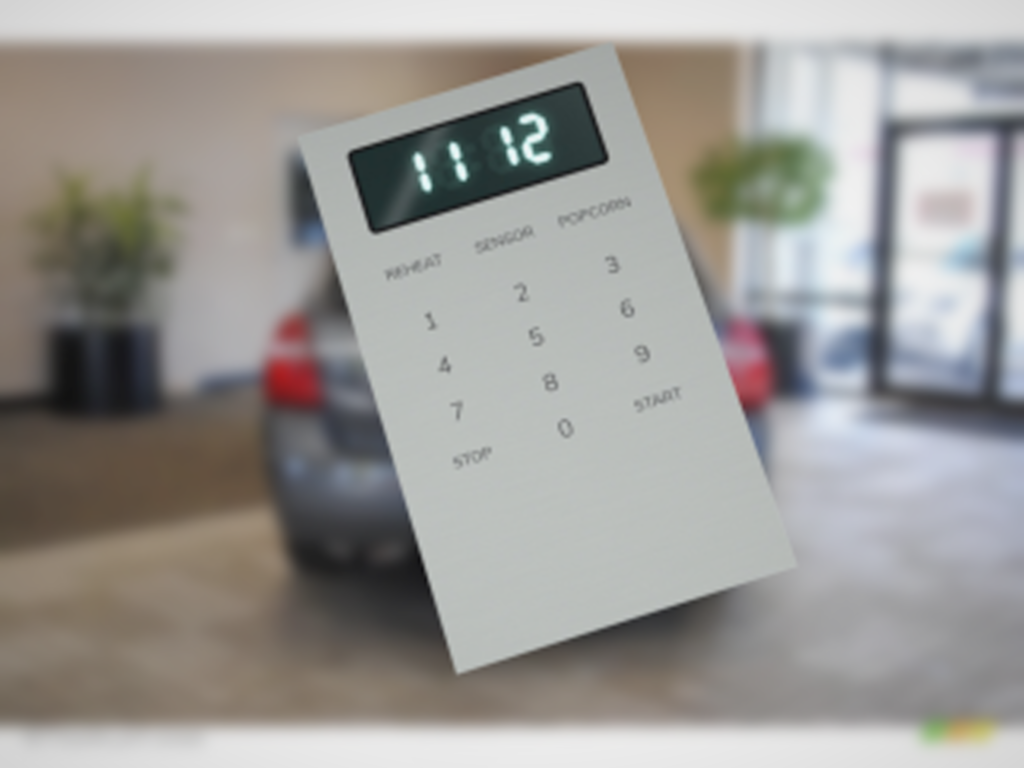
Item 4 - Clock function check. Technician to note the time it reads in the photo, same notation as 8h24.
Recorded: 11h12
